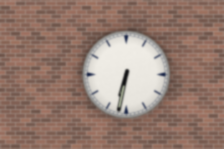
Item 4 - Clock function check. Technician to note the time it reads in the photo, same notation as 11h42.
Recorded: 6h32
